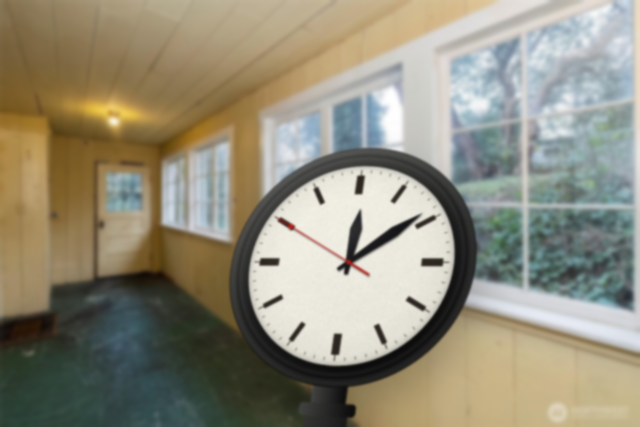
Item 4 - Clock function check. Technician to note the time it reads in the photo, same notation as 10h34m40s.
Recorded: 12h08m50s
